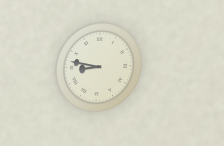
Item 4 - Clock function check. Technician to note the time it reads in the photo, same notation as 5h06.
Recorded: 8h47
